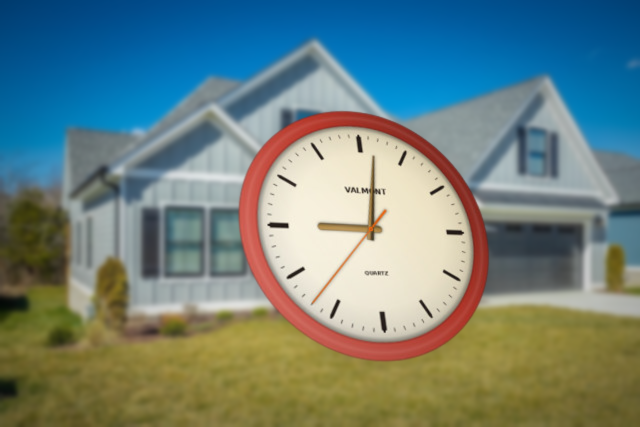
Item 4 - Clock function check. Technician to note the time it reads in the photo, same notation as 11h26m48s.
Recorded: 9h01m37s
